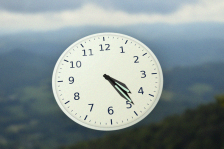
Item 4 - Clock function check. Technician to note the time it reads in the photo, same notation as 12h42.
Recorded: 4h24
